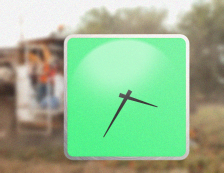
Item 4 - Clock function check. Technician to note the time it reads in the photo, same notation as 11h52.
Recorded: 3h35
